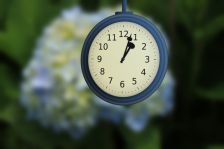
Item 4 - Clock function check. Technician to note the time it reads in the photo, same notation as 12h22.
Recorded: 1h03
